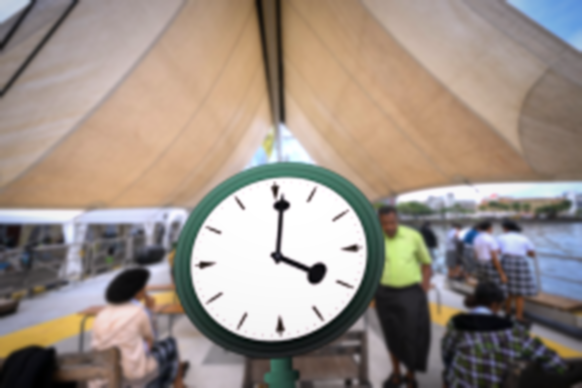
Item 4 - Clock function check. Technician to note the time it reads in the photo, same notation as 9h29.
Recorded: 4h01
